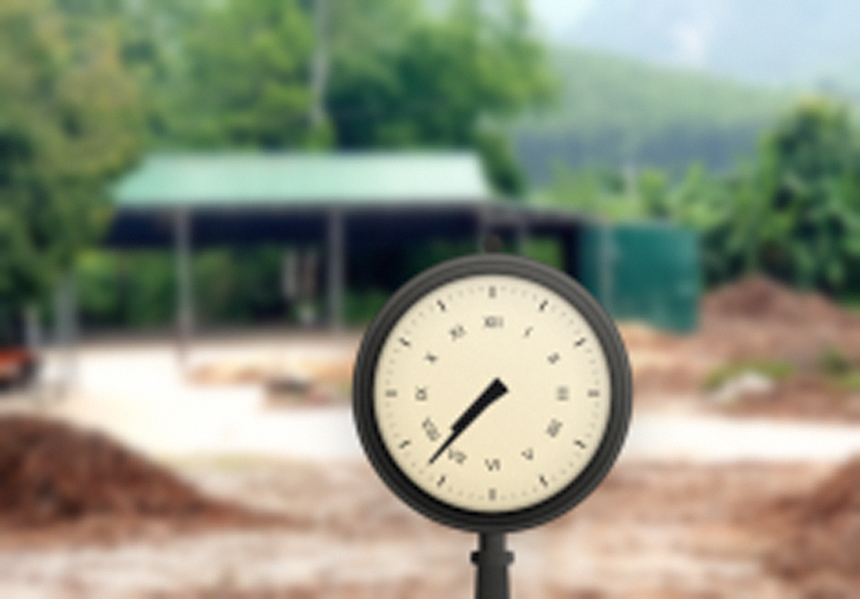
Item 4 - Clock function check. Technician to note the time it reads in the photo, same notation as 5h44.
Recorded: 7h37
